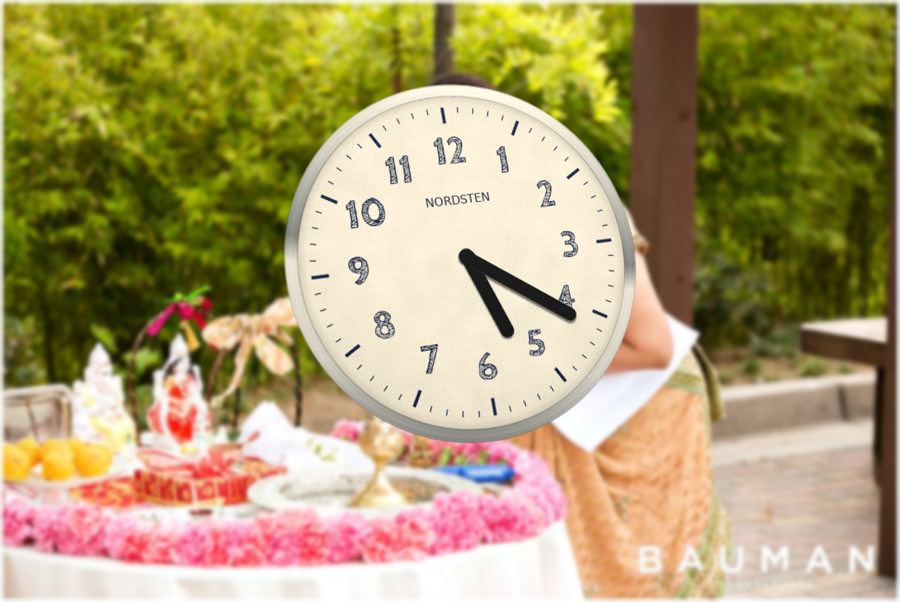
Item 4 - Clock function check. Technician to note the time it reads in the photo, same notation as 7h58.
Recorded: 5h21
